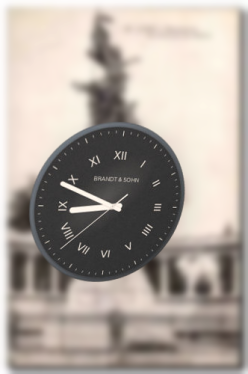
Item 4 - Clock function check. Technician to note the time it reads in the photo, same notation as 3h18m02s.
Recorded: 8h48m38s
